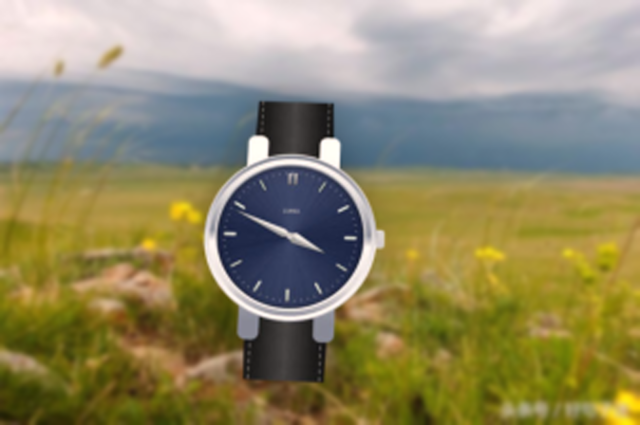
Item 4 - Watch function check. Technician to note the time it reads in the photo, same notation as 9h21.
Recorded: 3h49
